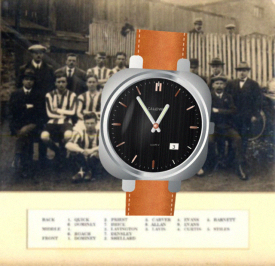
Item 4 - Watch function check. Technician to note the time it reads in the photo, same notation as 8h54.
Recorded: 12h54
